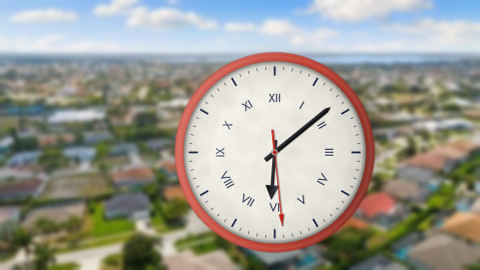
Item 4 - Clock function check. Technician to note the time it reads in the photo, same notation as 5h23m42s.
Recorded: 6h08m29s
